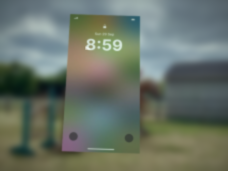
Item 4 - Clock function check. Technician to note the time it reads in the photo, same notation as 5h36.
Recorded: 8h59
